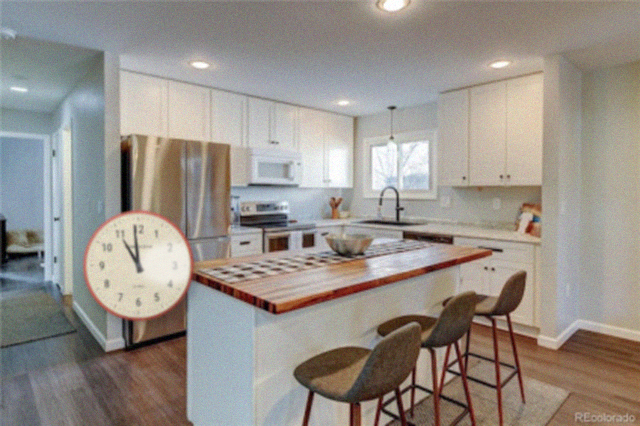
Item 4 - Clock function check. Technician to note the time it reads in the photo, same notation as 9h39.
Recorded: 10h59
